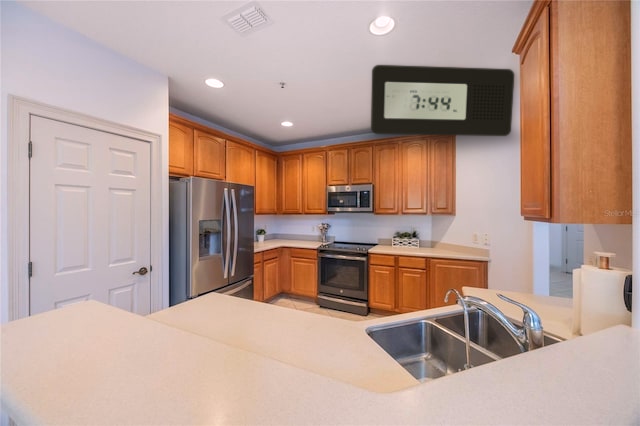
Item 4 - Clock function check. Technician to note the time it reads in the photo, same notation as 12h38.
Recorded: 7h44
